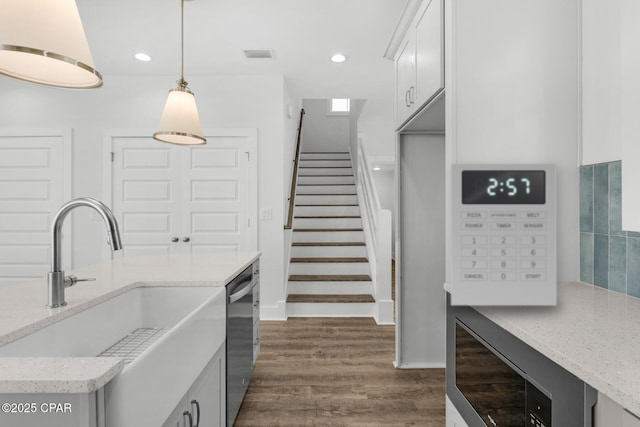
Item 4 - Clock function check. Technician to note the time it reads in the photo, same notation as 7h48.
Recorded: 2h57
